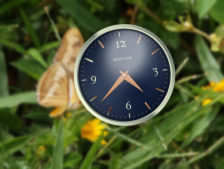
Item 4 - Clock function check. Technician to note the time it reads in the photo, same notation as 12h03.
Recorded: 4h38
